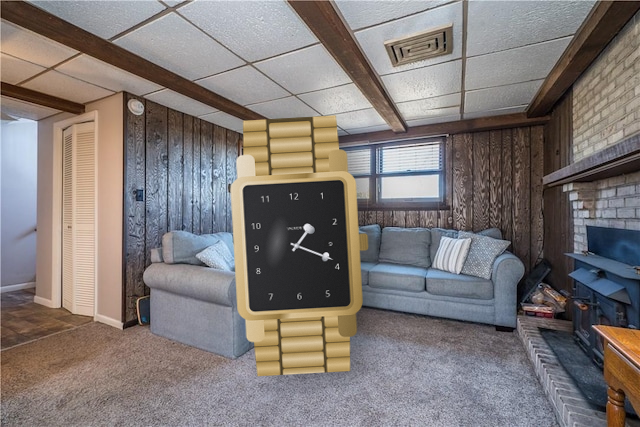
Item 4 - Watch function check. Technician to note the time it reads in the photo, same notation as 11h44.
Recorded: 1h19
